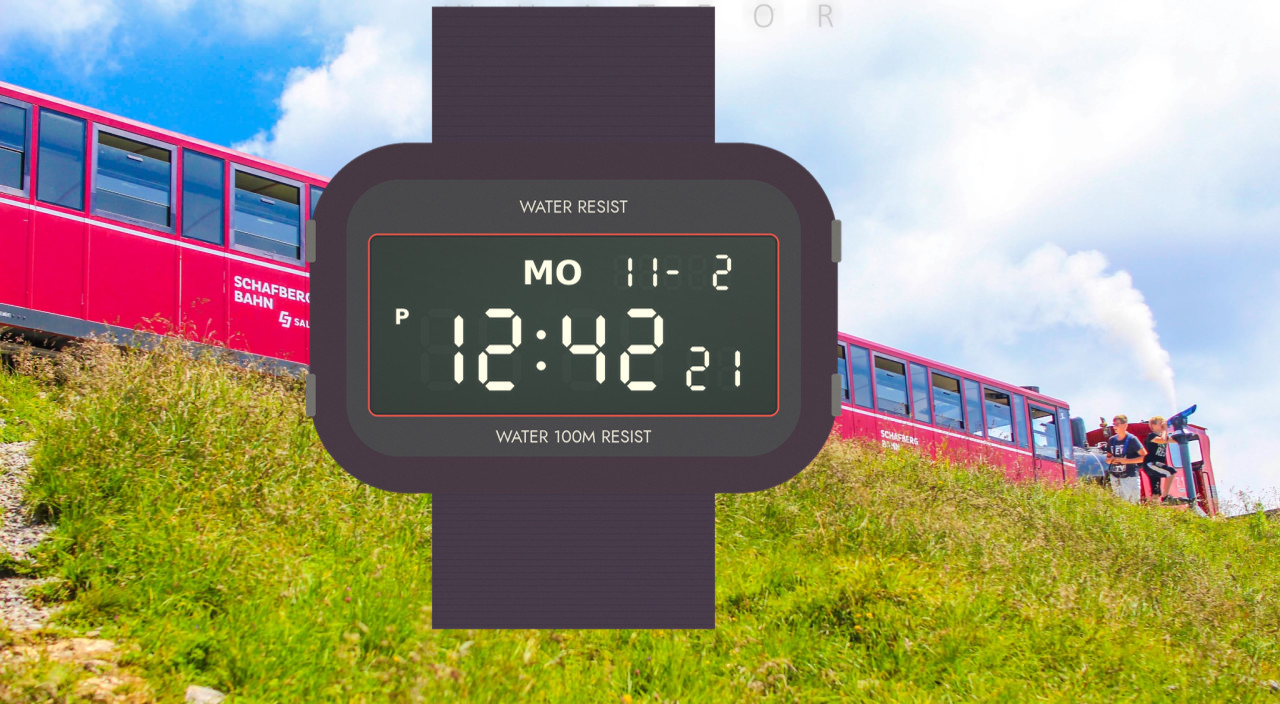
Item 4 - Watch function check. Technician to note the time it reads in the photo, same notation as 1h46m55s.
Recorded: 12h42m21s
